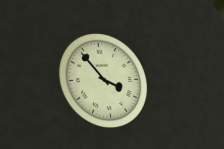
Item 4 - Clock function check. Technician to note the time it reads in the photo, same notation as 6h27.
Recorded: 3h54
